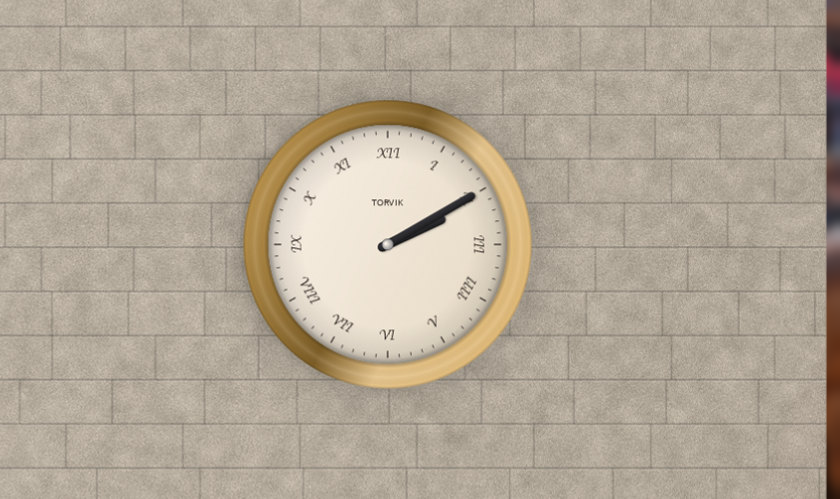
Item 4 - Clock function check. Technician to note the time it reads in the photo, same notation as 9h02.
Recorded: 2h10
